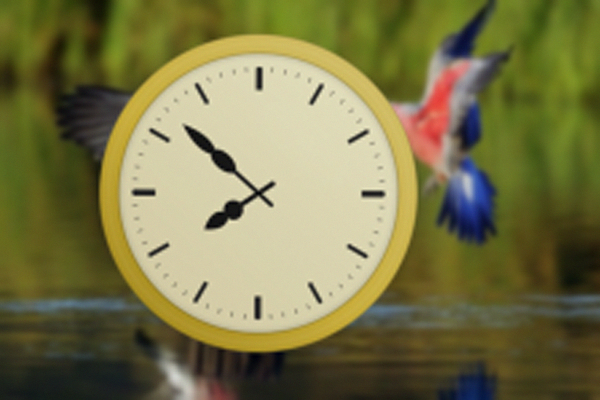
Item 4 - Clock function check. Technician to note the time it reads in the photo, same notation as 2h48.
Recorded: 7h52
